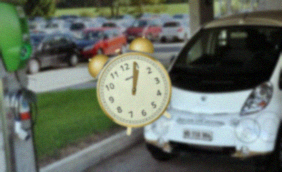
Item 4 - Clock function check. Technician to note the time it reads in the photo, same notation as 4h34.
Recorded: 1h04
